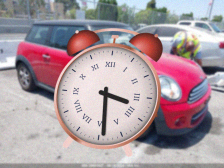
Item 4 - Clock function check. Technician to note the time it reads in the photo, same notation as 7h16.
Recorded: 3h29
